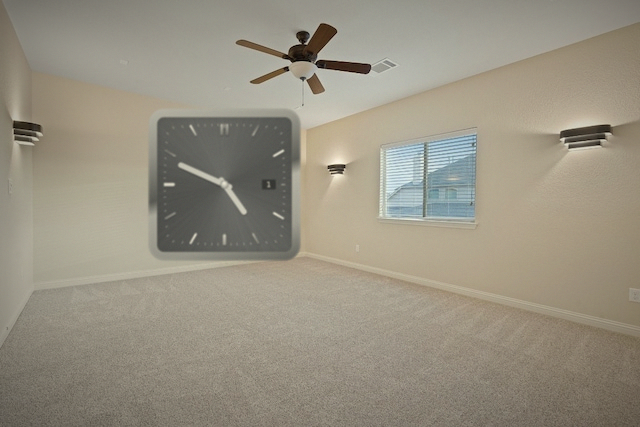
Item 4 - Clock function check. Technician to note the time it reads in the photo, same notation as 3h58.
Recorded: 4h49
